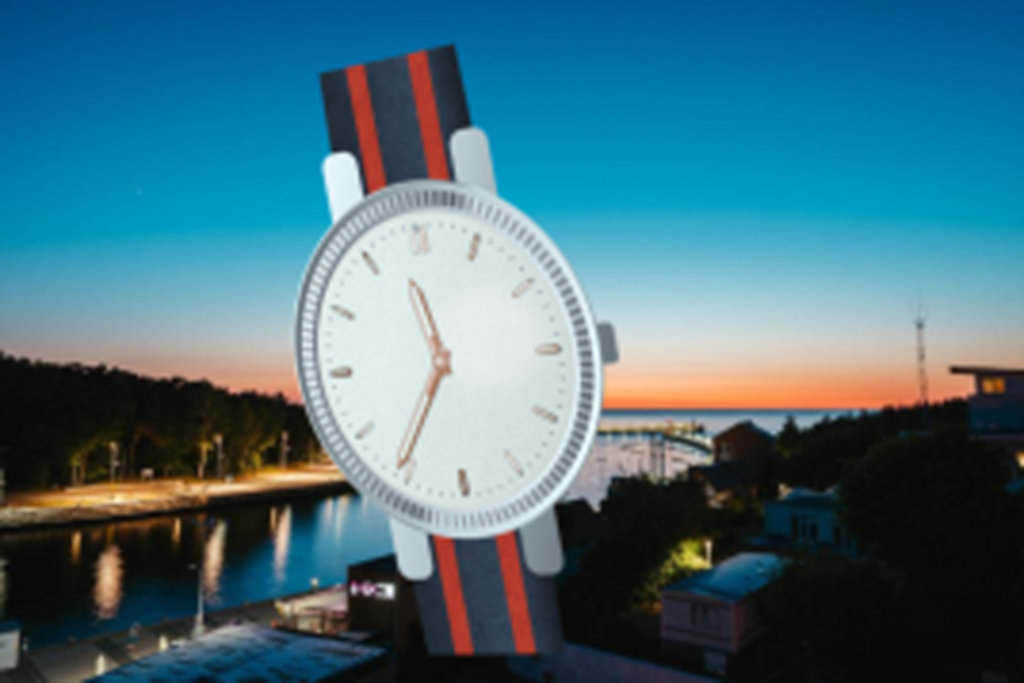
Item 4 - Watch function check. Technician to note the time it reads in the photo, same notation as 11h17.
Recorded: 11h36
